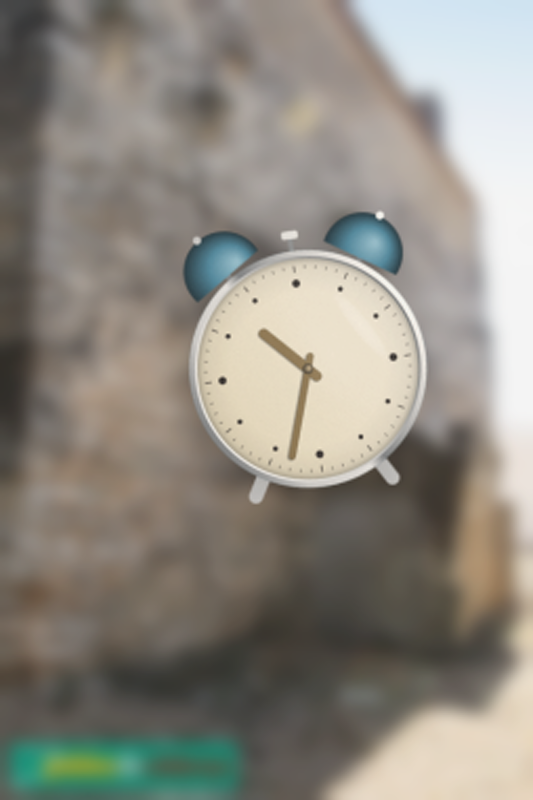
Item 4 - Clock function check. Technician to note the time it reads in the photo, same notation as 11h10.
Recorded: 10h33
